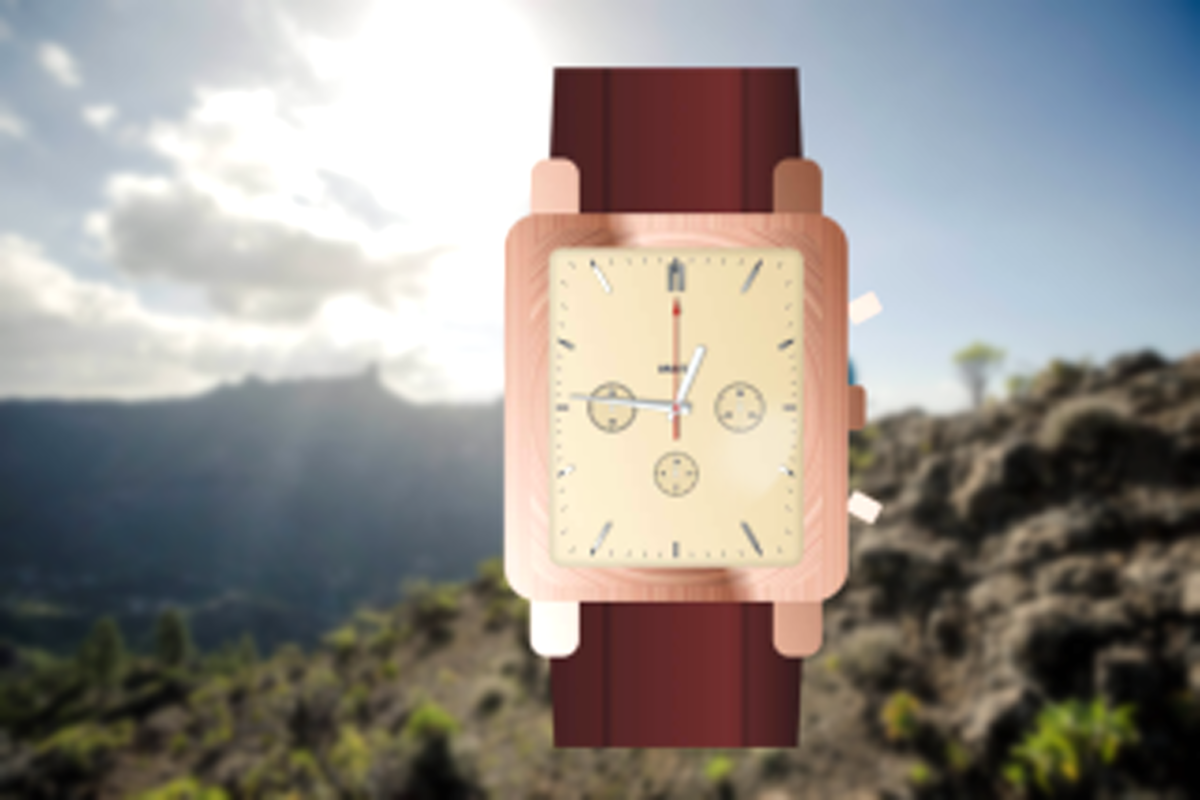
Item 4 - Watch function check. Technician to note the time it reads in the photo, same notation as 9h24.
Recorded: 12h46
